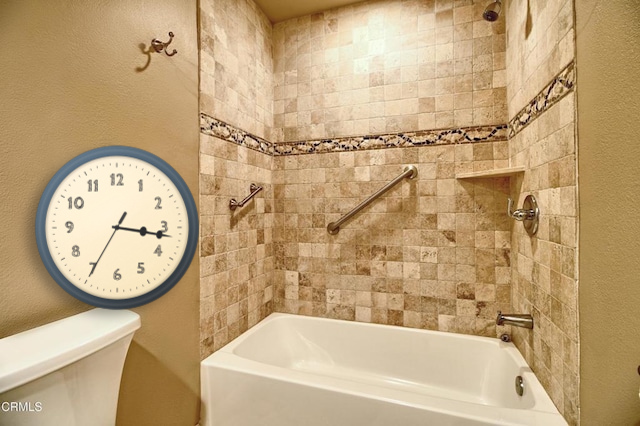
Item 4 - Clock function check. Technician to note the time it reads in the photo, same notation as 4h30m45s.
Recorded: 3h16m35s
